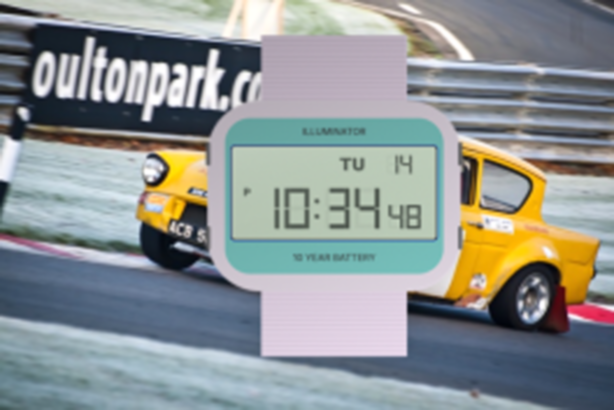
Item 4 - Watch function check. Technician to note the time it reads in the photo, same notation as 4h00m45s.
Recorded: 10h34m48s
